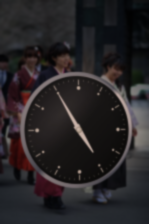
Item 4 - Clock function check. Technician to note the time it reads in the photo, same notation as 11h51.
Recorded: 4h55
